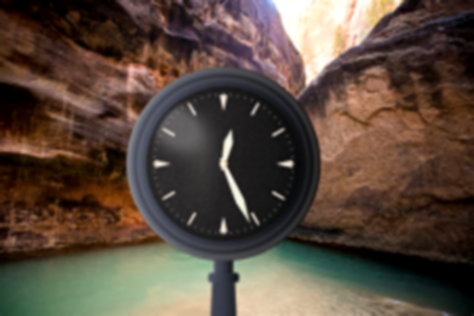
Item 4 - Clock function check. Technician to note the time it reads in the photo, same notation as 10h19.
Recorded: 12h26
